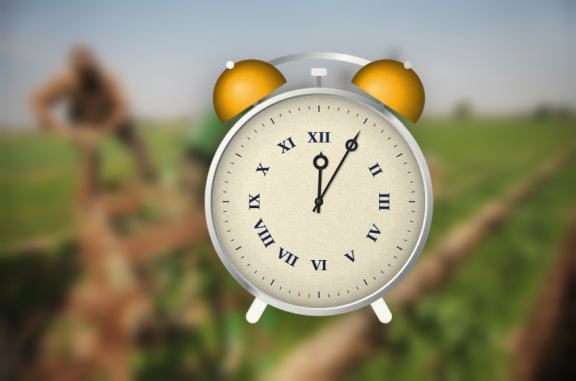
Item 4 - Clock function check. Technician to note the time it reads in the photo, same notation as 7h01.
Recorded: 12h05
